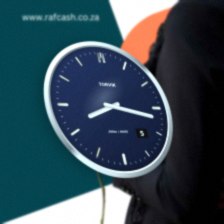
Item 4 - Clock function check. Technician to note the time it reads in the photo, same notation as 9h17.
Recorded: 8h17
